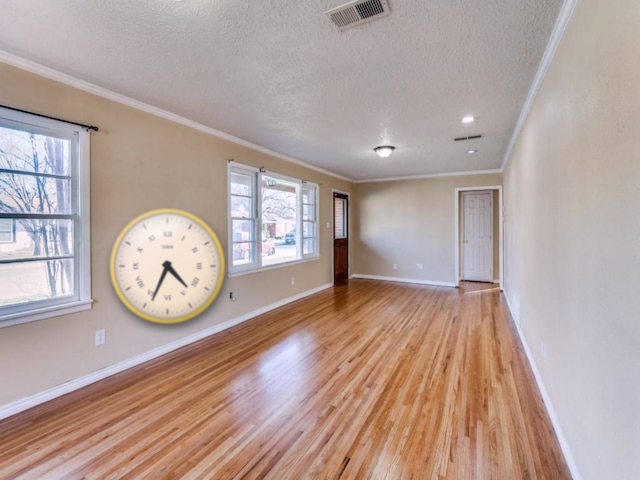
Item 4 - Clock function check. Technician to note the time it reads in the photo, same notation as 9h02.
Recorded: 4h34
